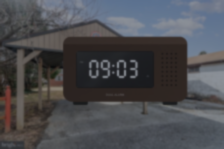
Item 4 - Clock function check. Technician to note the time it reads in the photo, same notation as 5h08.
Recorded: 9h03
